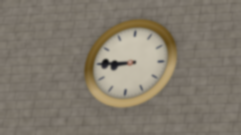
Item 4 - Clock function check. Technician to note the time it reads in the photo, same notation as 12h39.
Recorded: 8h45
